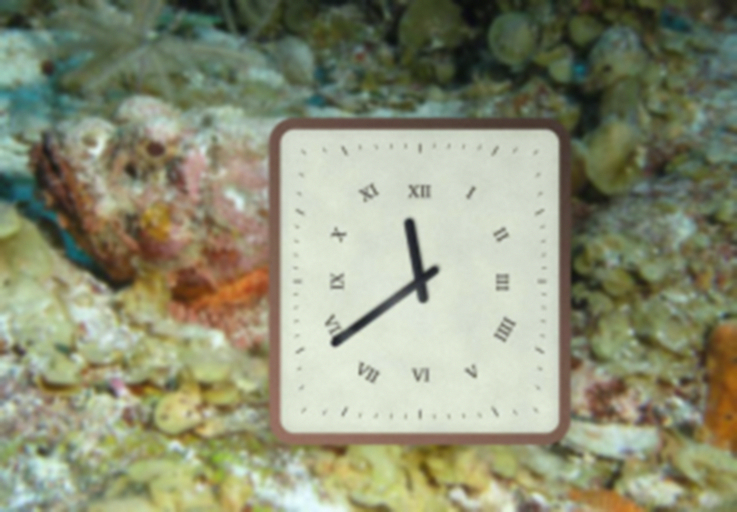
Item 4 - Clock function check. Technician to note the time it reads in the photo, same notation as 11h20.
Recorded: 11h39
